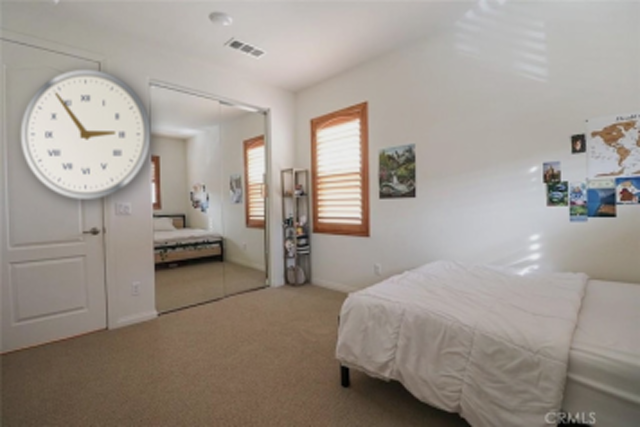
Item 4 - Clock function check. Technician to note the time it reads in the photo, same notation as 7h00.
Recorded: 2h54
